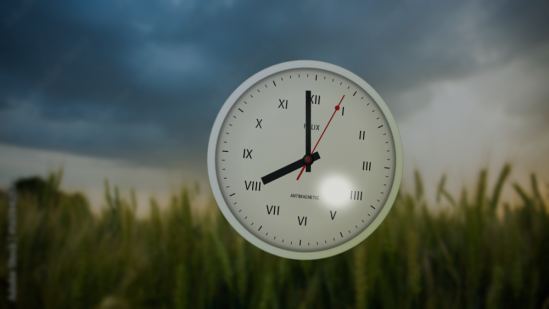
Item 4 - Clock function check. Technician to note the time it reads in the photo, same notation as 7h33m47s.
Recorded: 7h59m04s
